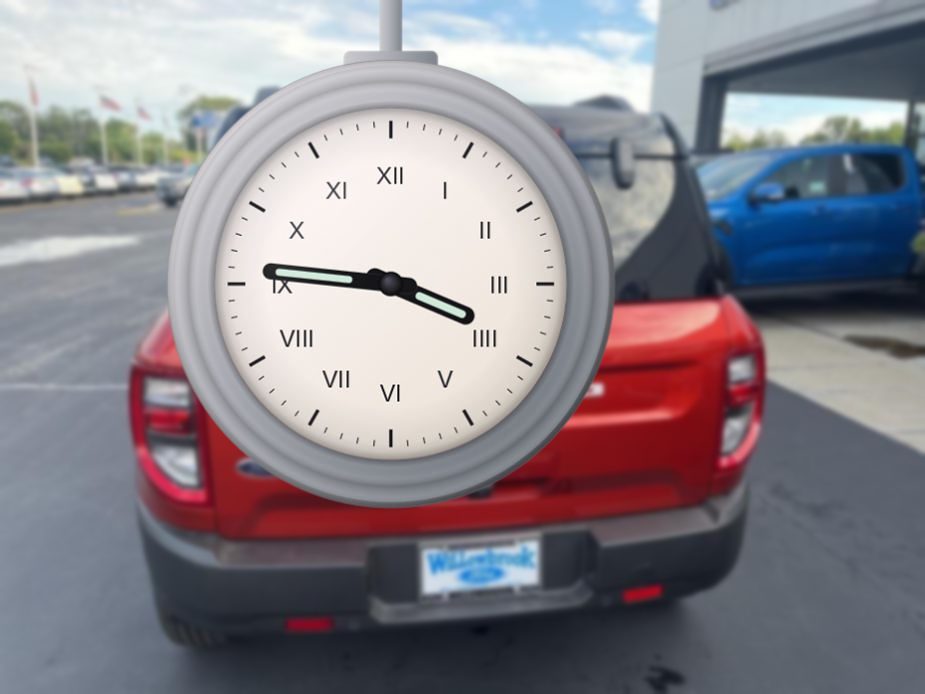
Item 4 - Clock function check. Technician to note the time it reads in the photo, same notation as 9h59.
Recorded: 3h46
